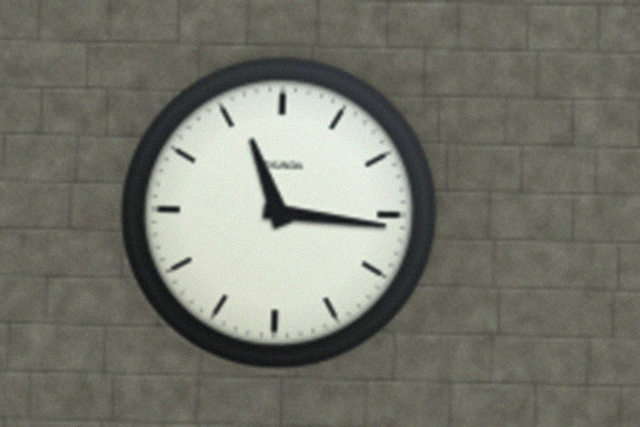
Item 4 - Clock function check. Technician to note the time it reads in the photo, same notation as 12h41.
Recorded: 11h16
